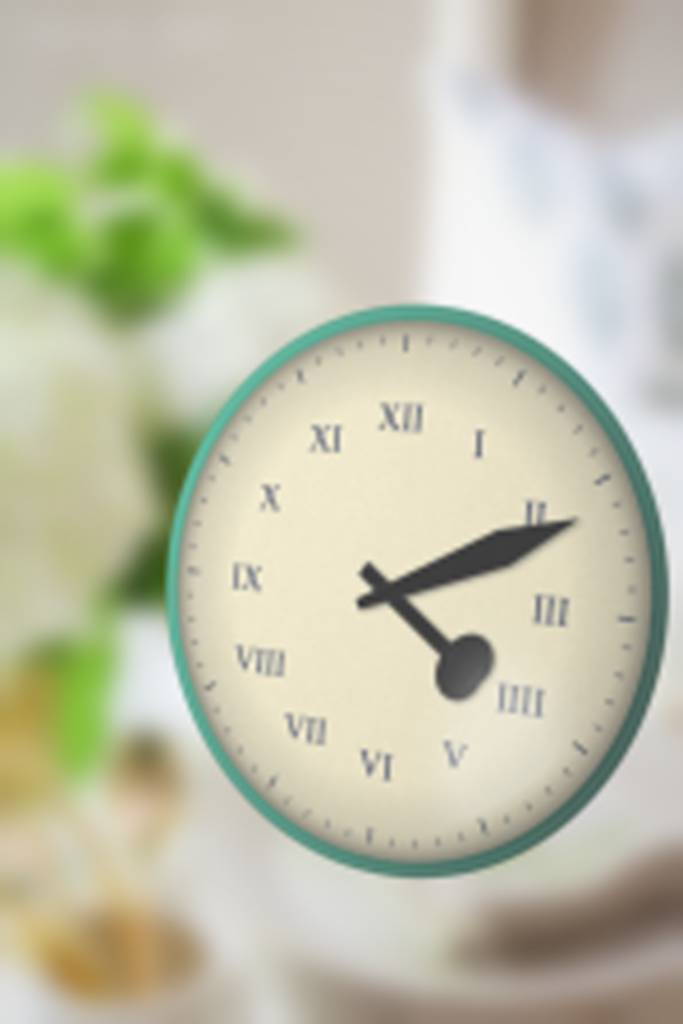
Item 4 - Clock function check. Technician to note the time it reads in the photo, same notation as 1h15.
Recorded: 4h11
